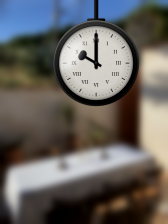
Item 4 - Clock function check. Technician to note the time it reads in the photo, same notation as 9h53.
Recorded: 10h00
